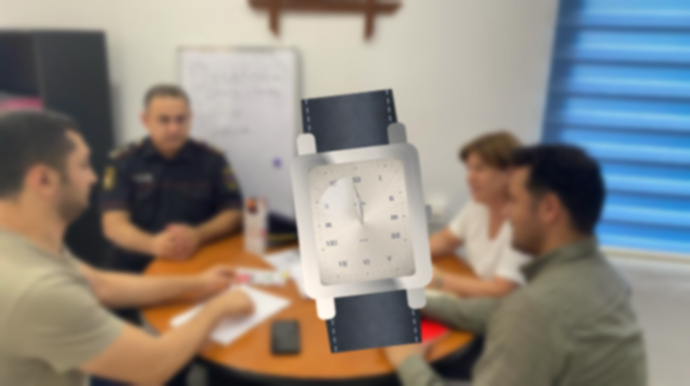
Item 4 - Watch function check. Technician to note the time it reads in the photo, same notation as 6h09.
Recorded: 11h59
